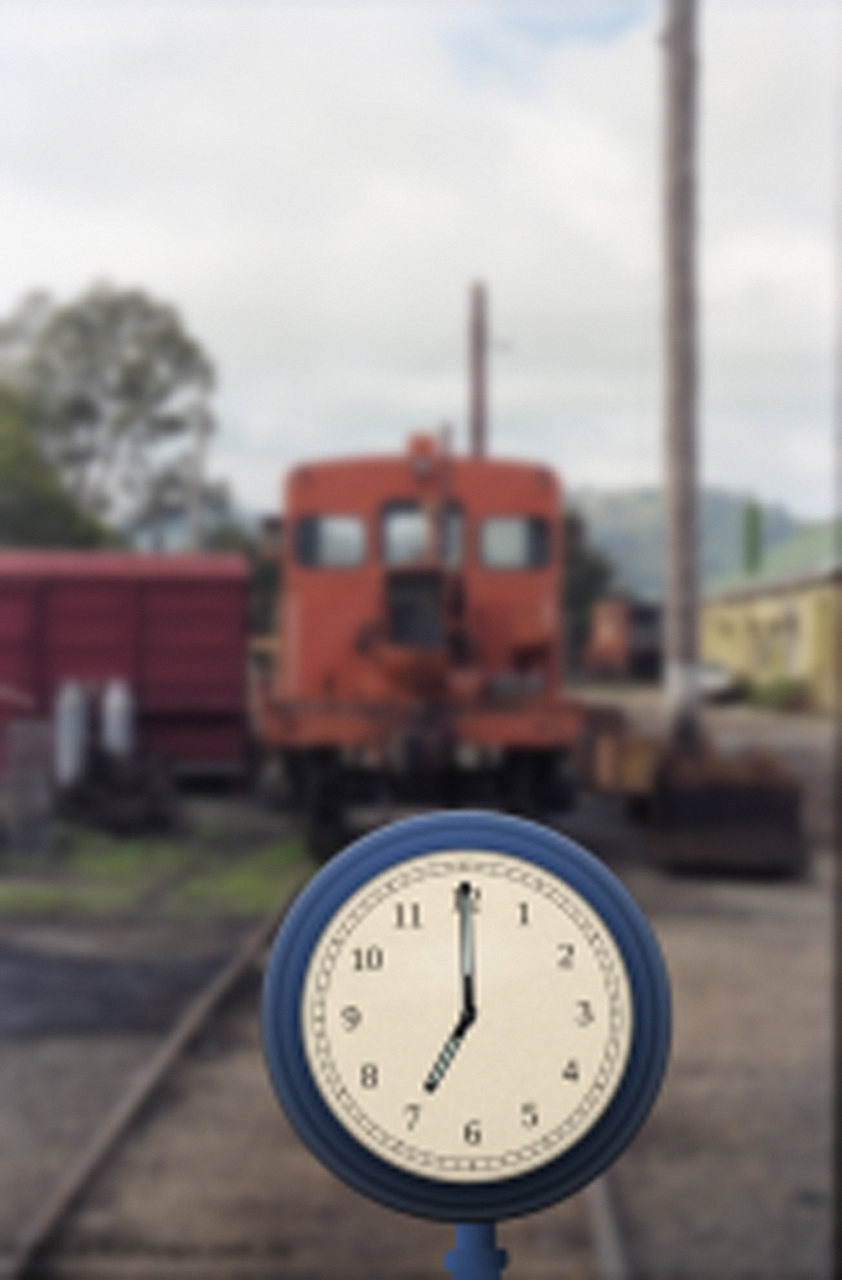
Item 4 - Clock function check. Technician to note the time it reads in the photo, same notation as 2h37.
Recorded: 7h00
